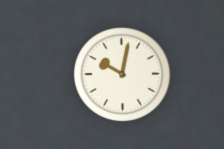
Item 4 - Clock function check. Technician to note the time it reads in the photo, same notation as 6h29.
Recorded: 10h02
